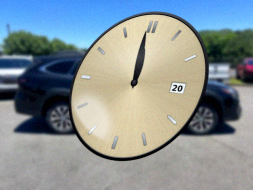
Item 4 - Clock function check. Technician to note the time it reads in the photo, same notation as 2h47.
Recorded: 11h59
